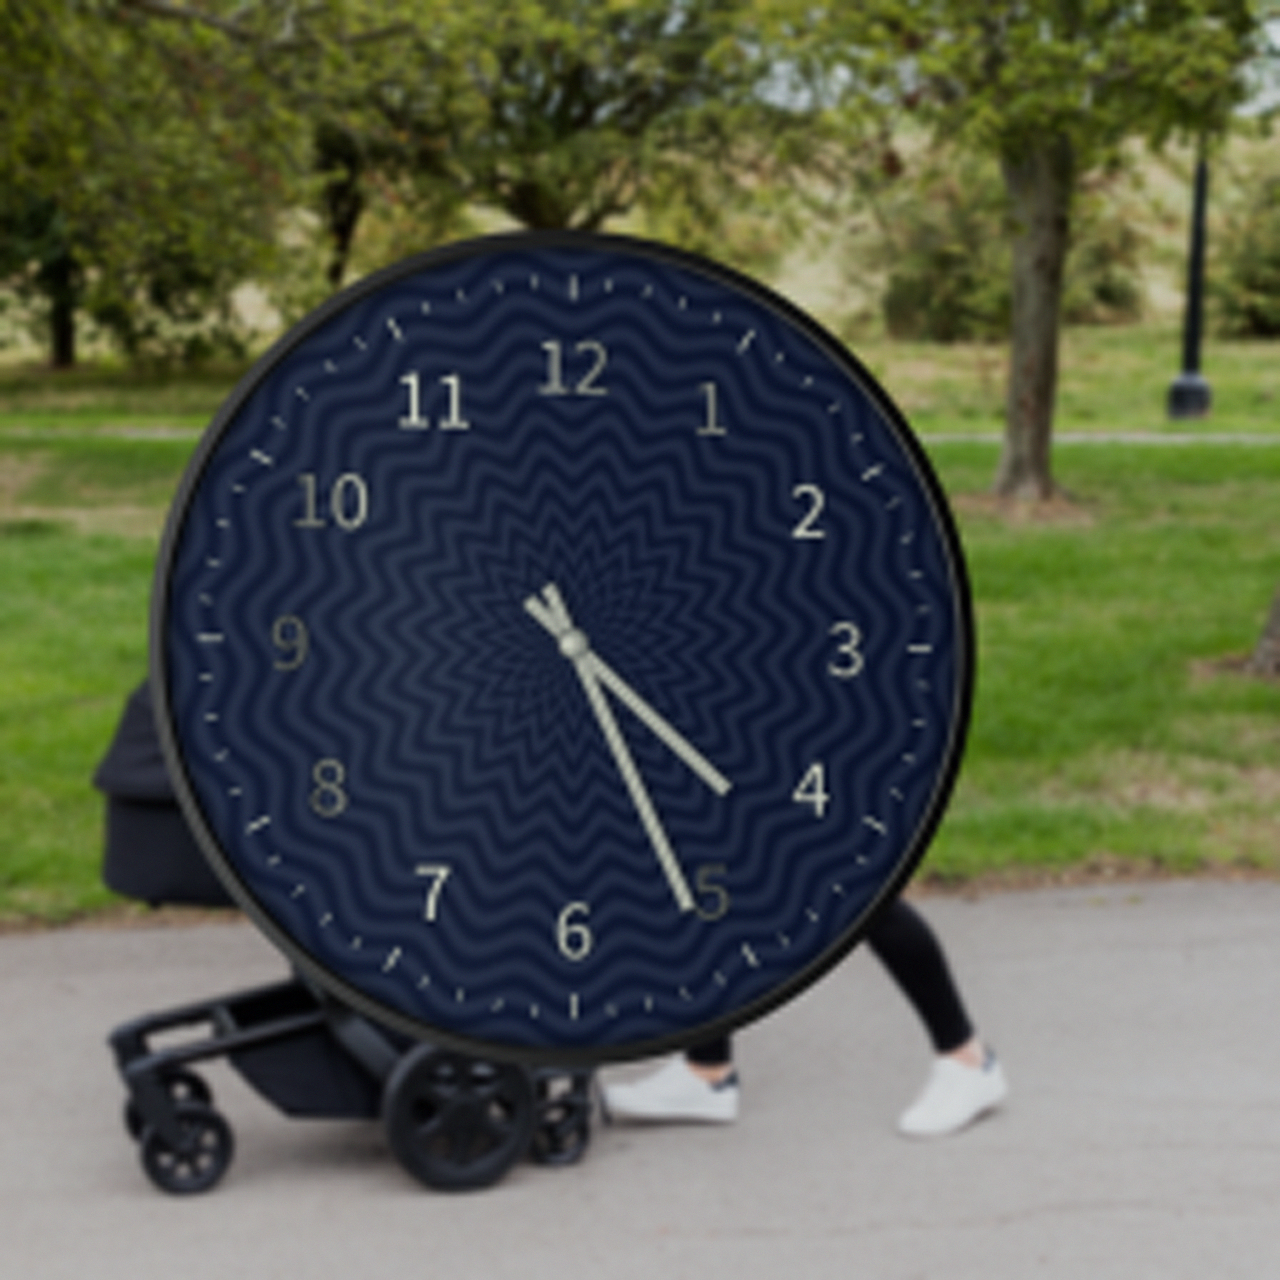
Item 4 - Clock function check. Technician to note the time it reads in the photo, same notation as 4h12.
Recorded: 4h26
